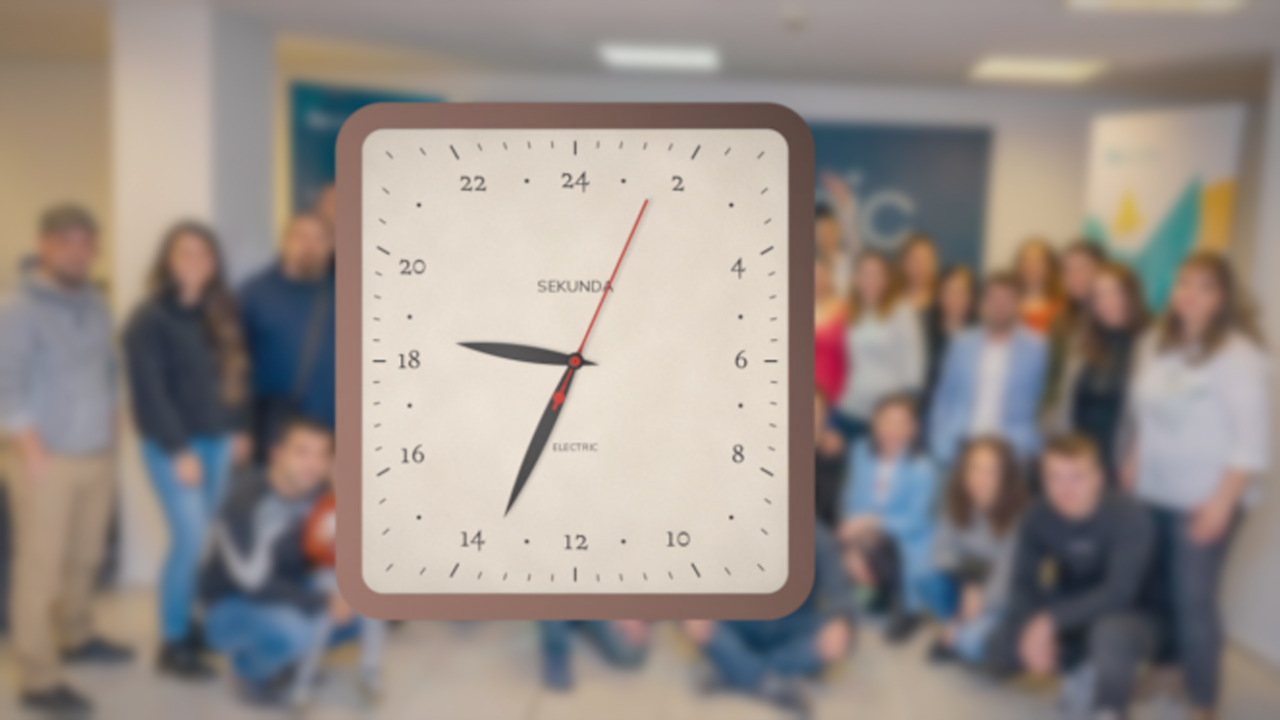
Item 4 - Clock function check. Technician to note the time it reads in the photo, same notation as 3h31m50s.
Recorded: 18h34m04s
